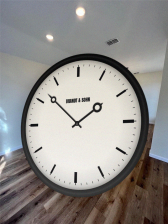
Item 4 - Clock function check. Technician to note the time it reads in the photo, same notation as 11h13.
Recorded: 1h52
